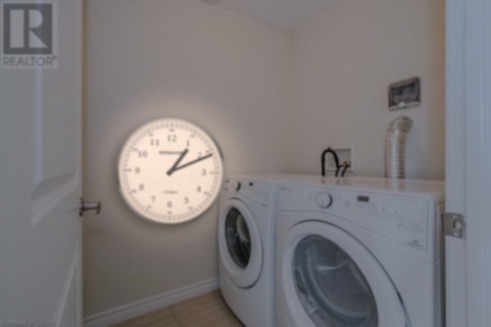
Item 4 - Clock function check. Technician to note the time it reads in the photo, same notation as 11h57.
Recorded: 1h11
